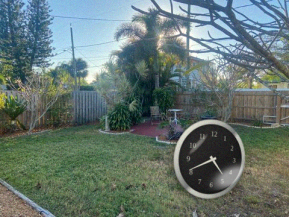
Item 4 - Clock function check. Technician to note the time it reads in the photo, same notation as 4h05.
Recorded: 4h41
